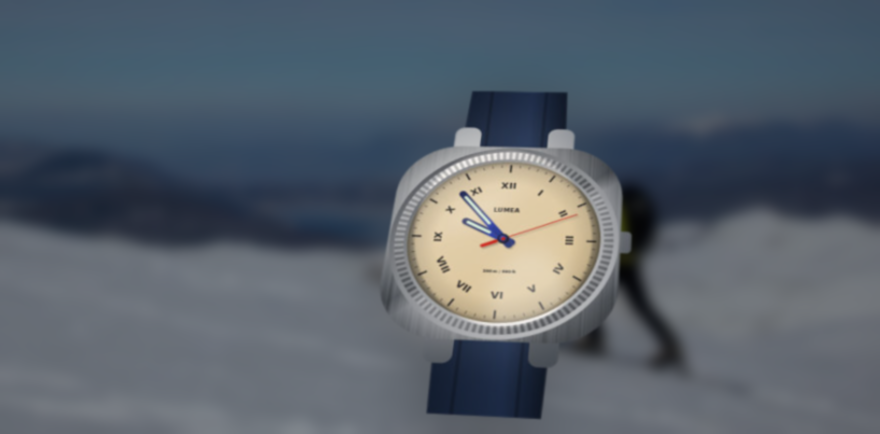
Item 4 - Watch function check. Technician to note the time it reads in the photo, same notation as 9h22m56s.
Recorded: 9h53m11s
